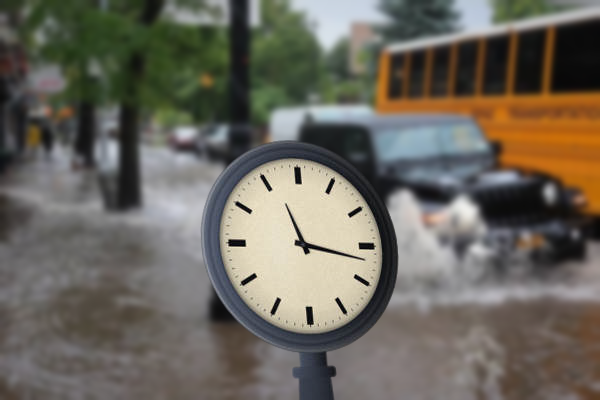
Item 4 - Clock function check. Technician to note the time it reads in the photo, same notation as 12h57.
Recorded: 11h17
